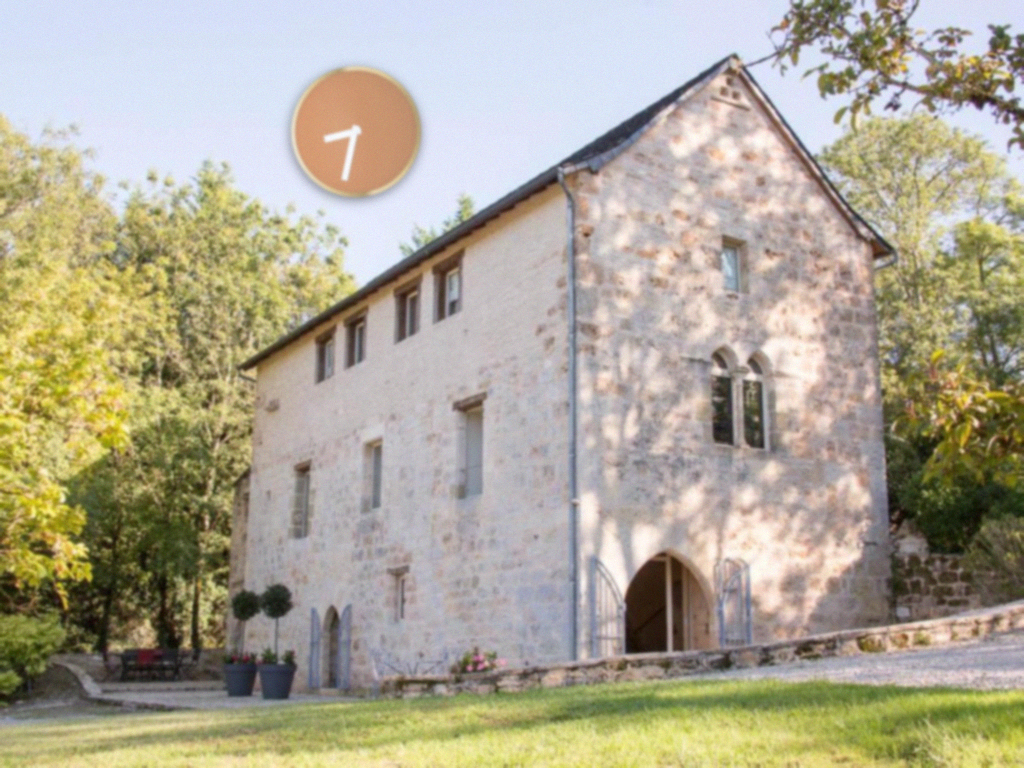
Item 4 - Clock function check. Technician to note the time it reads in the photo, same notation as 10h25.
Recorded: 8h32
